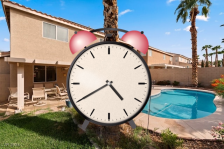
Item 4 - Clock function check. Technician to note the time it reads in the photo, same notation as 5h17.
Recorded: 4h40
